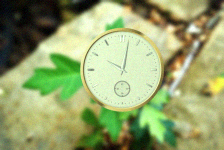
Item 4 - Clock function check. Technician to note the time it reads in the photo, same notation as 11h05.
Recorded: 10h02
